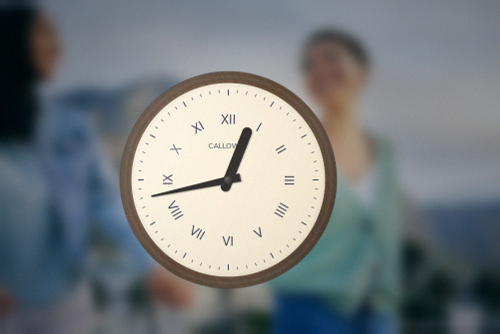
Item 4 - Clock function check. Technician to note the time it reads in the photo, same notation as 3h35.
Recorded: 12h43
